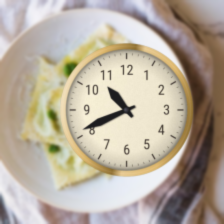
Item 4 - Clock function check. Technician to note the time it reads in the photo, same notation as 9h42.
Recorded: 10h41
